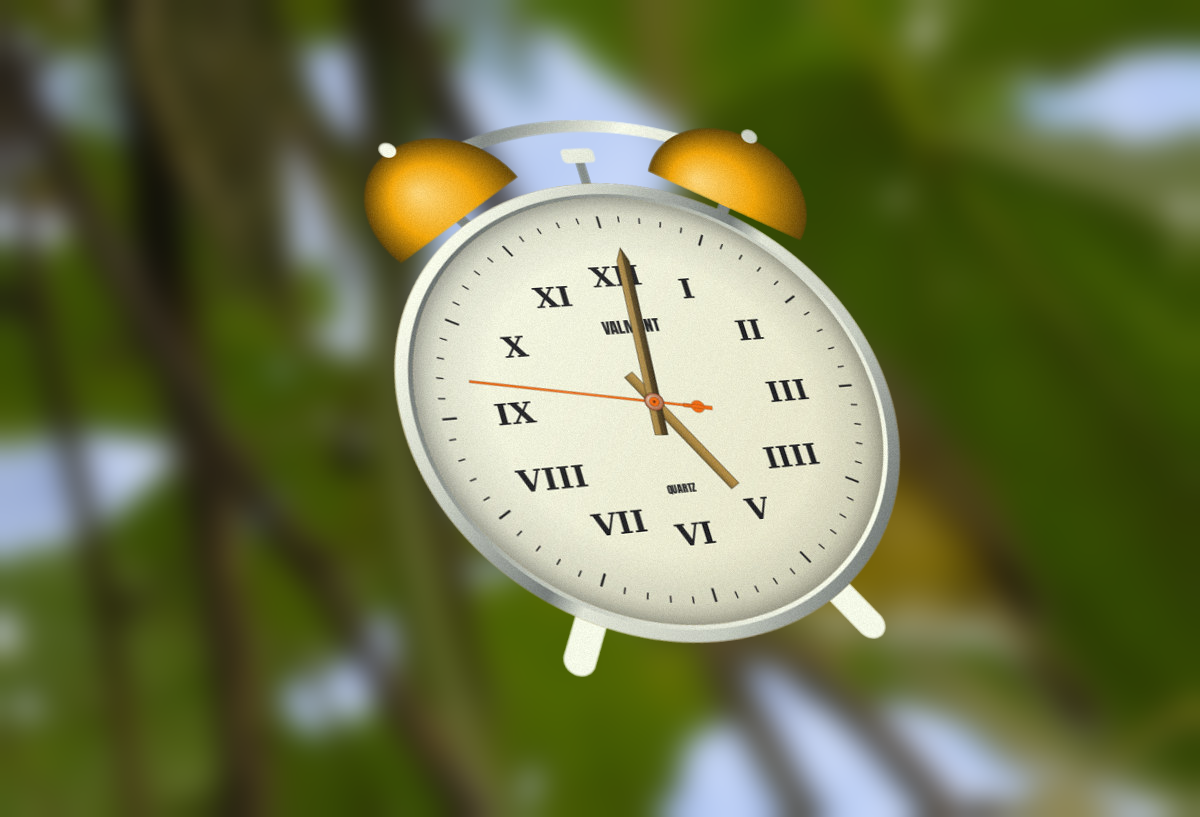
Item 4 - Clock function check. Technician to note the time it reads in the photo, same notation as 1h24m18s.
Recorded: 5h00m47s
